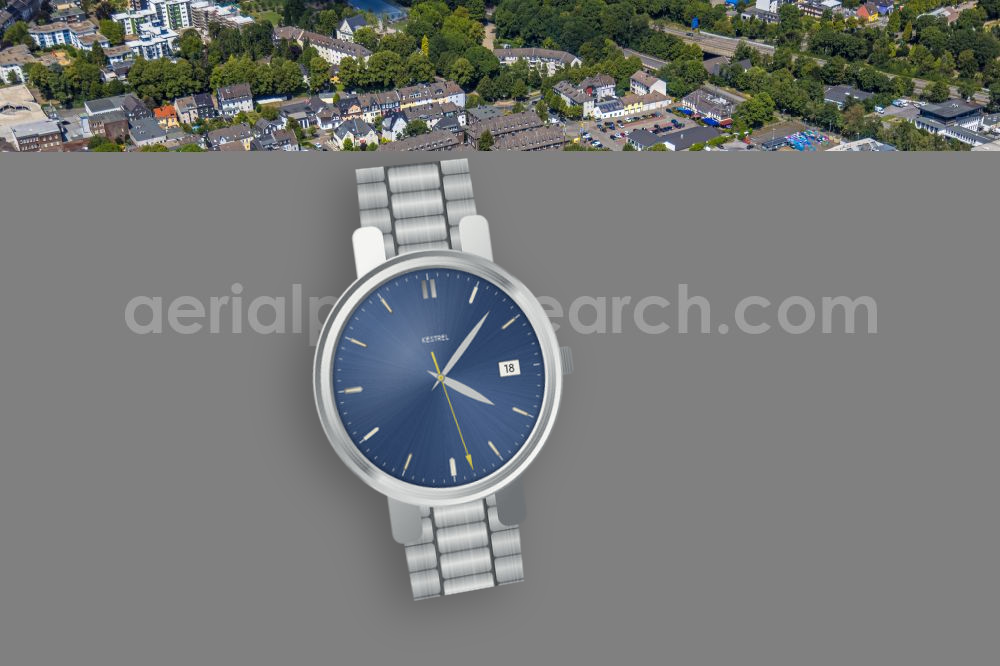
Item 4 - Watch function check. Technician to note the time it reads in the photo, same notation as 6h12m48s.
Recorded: 4h07m28s
